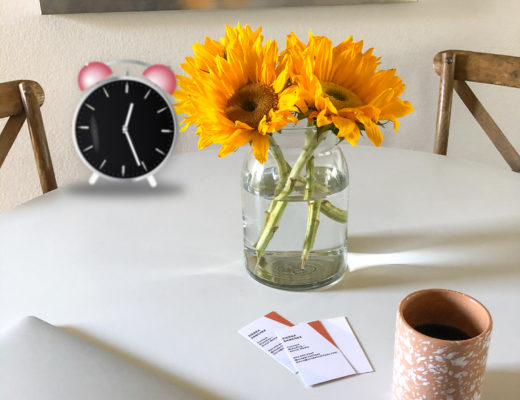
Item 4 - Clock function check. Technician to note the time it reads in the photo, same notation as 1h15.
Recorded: 12h26
